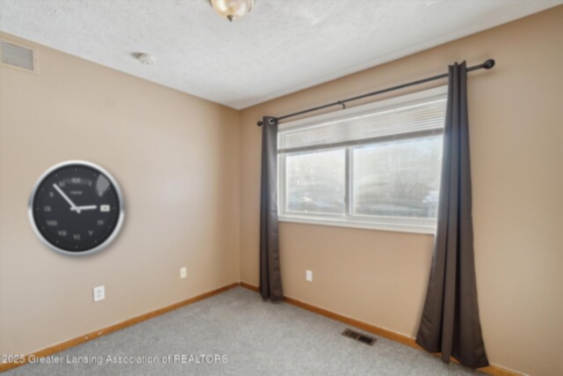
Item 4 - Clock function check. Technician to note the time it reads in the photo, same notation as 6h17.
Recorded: 2h53
